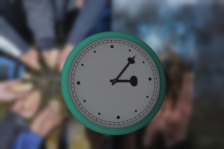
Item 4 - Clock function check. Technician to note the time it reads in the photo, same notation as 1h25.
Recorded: 3h07
